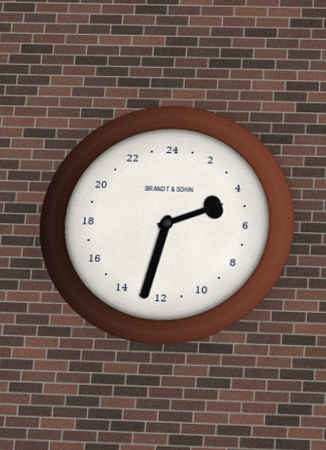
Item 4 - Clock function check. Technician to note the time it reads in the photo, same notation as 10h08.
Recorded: 4h32
